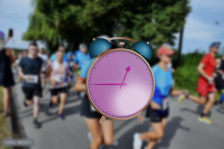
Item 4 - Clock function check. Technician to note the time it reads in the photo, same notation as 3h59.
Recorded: 12h45
